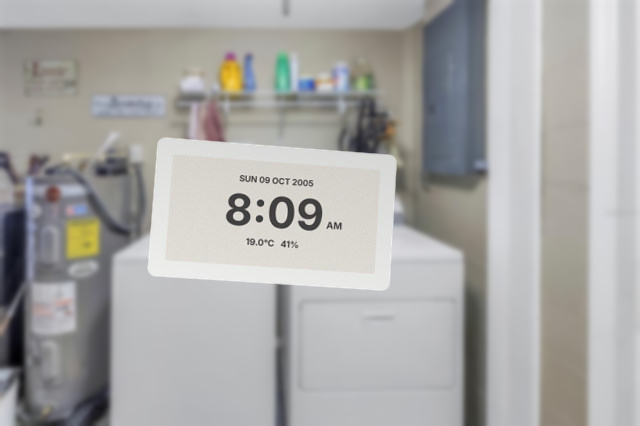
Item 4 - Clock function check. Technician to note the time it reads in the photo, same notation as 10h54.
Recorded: 8h09
